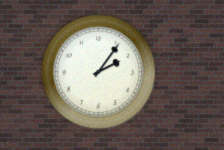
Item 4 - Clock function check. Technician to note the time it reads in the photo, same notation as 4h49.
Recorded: 2h06
